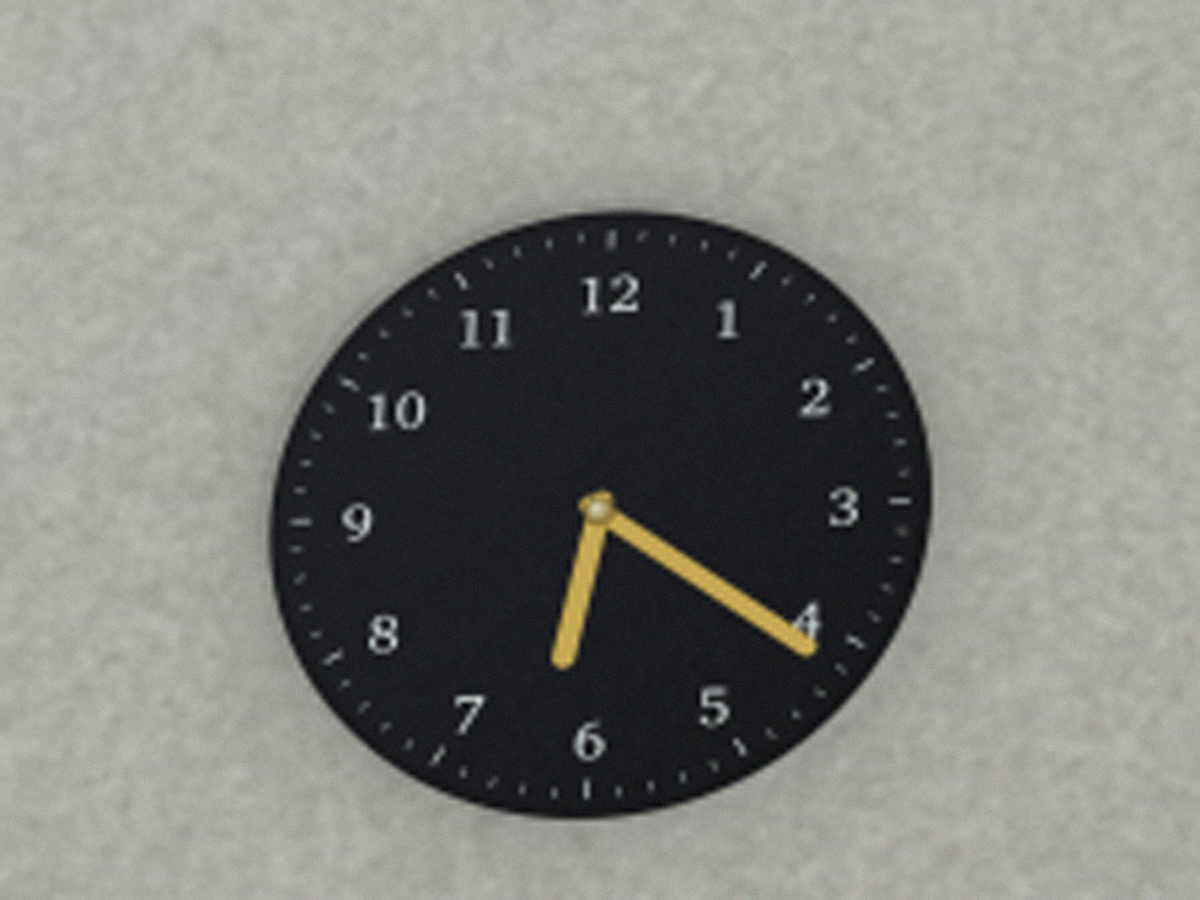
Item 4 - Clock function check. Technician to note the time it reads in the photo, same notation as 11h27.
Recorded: 6h21
